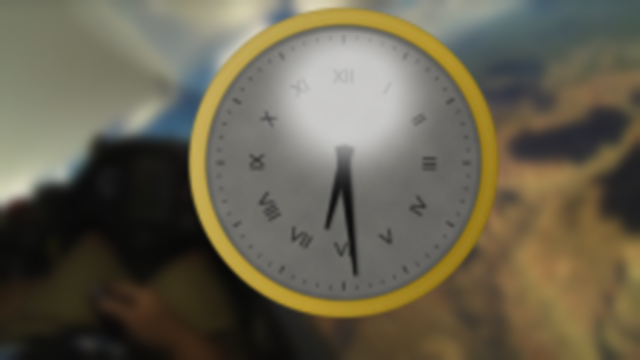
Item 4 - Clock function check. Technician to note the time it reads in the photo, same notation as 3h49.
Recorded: 6h29
